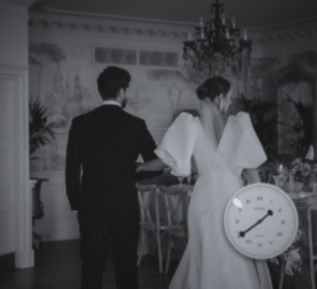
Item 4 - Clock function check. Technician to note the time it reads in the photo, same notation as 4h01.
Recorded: 1h39
